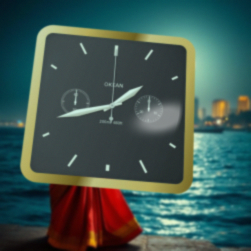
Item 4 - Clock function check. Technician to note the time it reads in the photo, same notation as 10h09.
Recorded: 1h42
